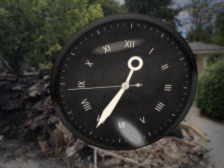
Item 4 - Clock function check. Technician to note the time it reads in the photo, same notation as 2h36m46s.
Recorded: 12h34m44s
